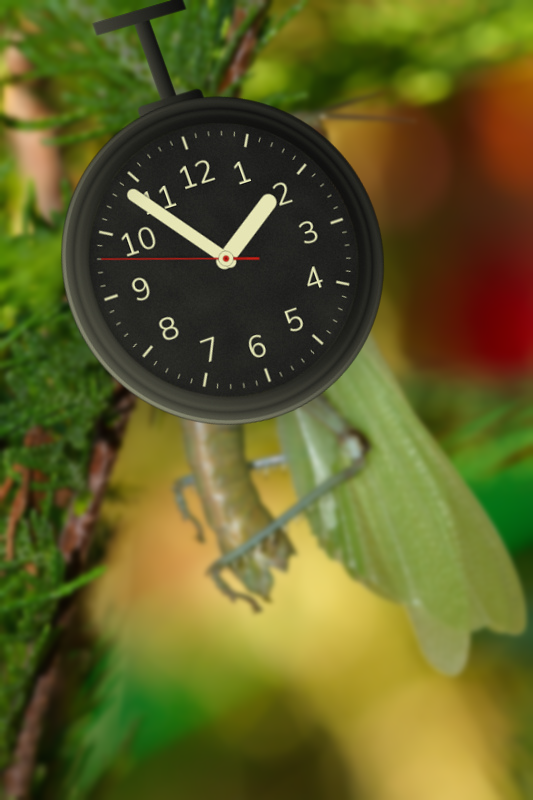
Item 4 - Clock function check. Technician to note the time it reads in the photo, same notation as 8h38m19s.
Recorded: 1h53m48s
